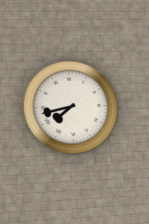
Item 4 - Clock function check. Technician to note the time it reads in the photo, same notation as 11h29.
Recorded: 7h43
